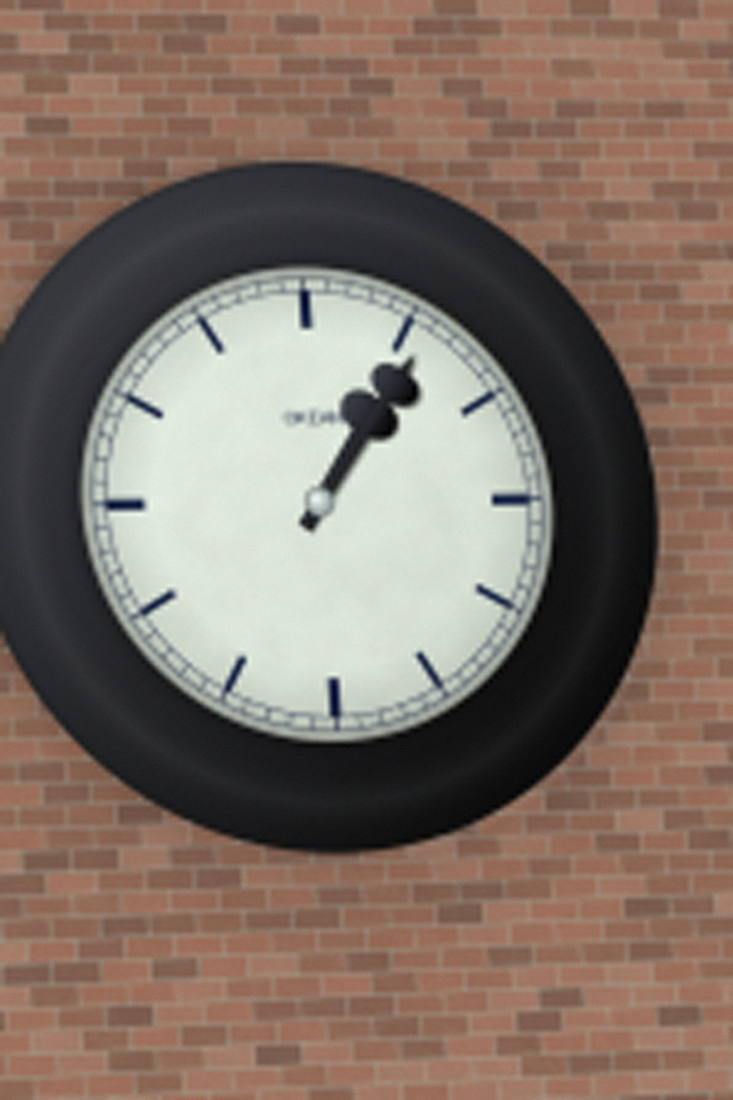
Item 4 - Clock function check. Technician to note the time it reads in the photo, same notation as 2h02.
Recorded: 1h06
